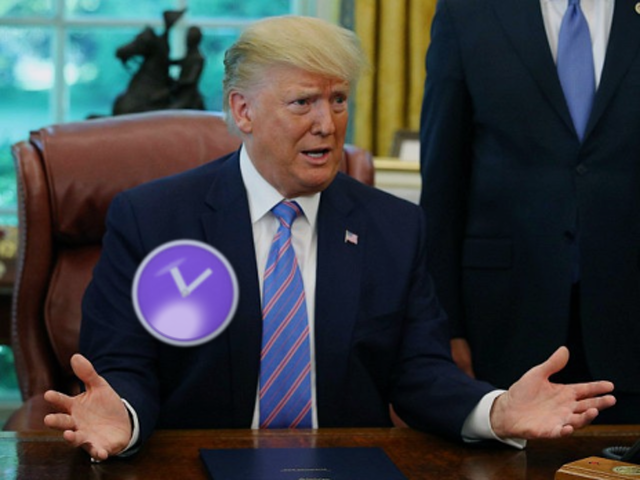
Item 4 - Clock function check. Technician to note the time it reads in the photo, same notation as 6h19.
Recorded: 11h08
